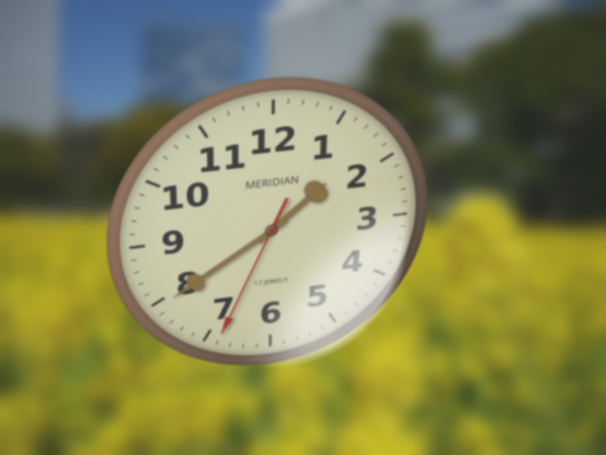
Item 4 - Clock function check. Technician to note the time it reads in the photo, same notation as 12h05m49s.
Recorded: 1h39m34s
